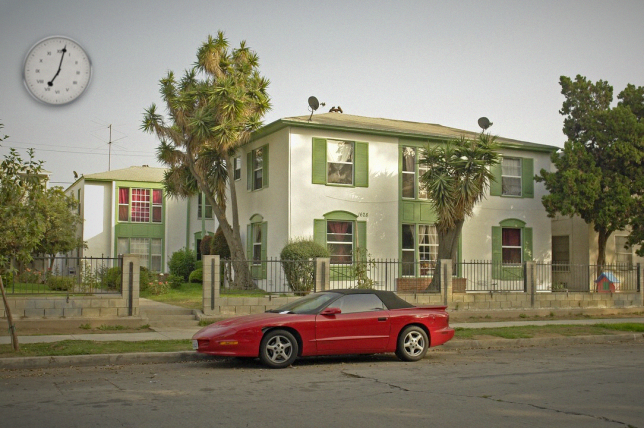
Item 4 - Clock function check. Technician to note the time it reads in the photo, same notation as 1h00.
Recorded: 7h02
